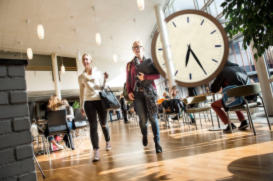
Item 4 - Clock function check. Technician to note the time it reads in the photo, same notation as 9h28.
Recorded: 6h25
